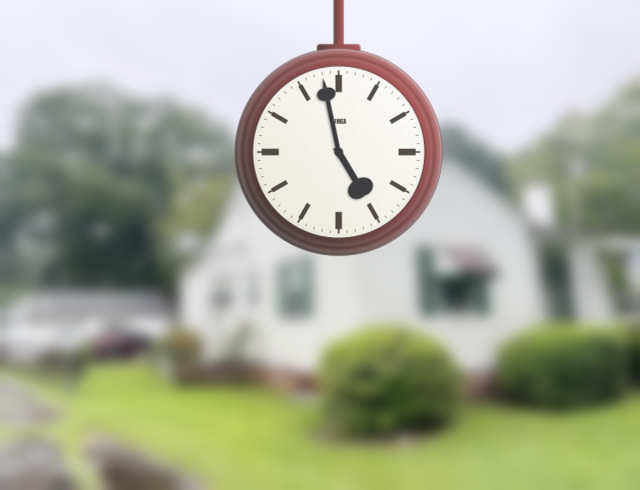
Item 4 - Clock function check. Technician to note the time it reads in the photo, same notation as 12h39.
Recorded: 4h58
